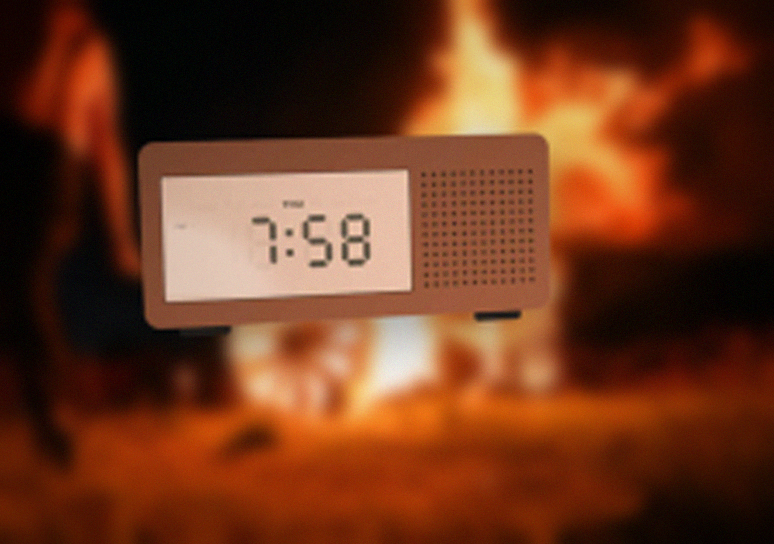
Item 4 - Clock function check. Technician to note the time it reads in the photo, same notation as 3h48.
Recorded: 7h58
